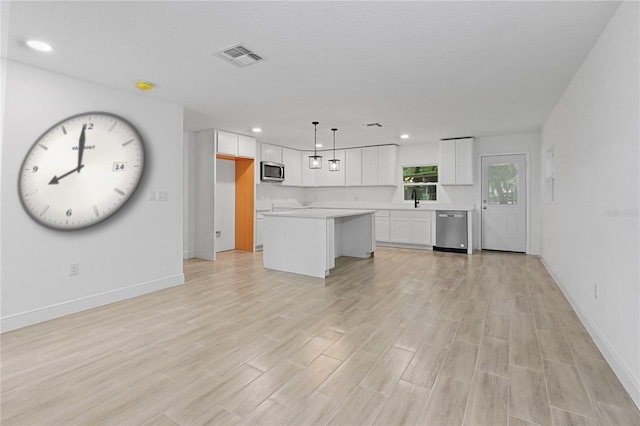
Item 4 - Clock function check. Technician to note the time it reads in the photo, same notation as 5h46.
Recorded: 7h59
